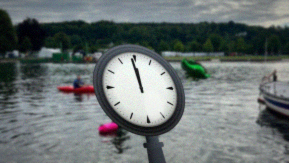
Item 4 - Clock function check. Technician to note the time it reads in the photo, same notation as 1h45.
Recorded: 11h59
